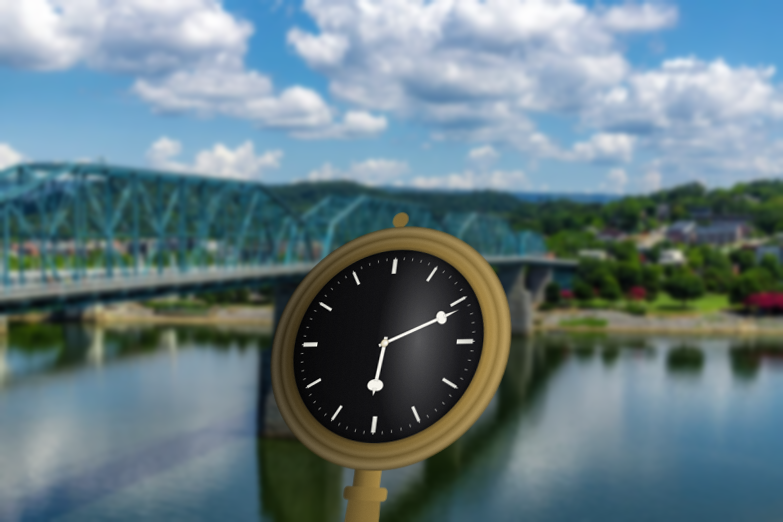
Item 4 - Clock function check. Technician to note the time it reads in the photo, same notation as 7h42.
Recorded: 6h11
